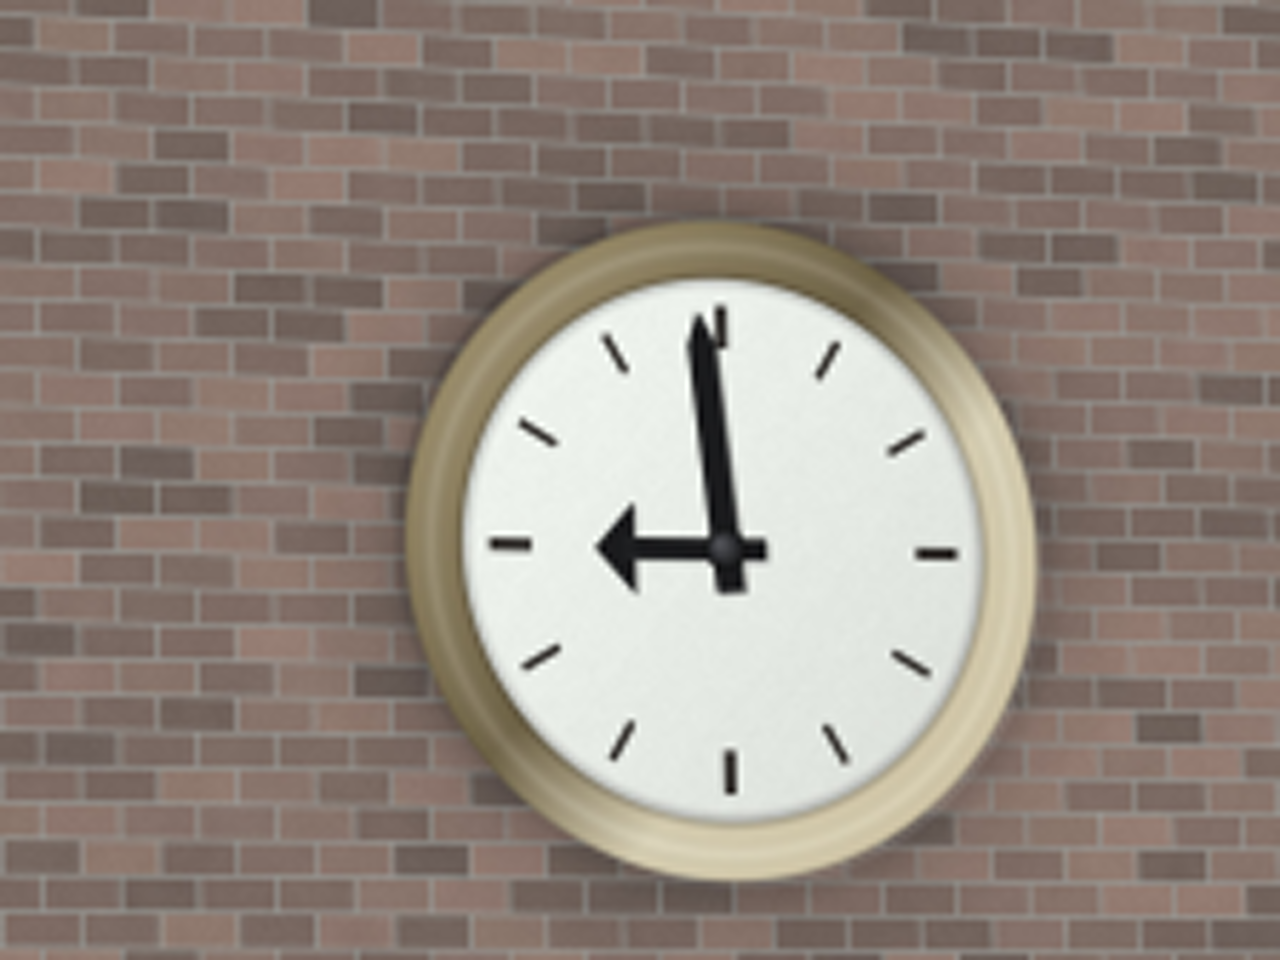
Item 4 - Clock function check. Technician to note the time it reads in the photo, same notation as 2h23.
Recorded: 8h59
